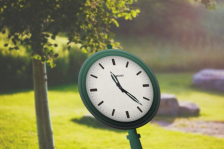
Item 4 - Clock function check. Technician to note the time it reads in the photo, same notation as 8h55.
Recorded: 11h23
